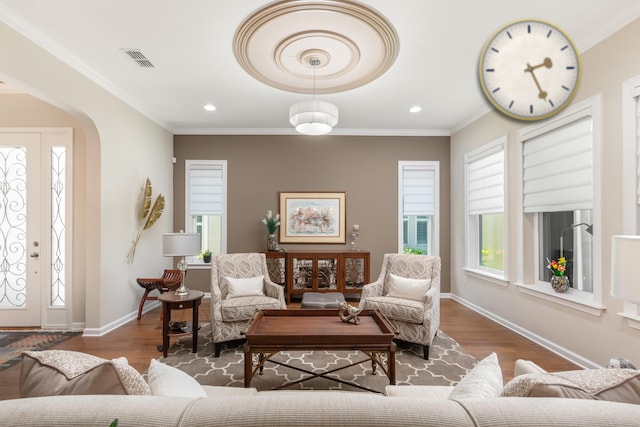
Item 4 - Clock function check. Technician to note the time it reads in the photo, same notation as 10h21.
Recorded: 2h26
